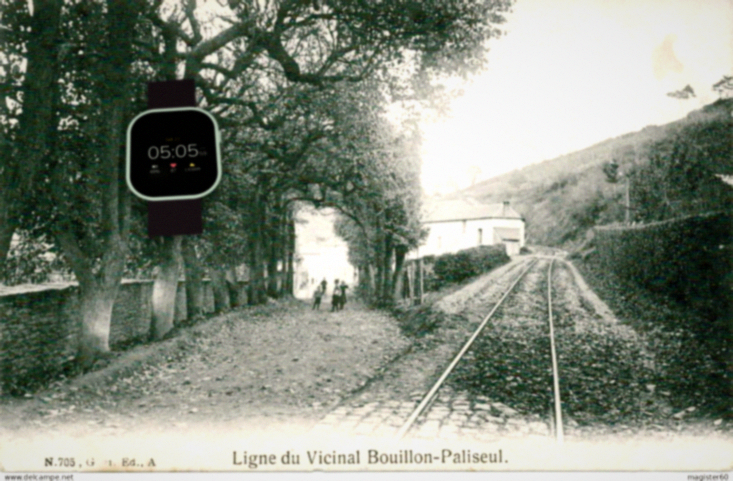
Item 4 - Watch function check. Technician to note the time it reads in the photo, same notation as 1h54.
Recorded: 5h05
